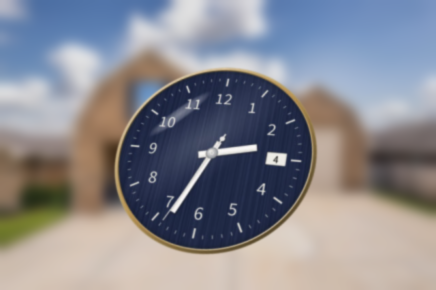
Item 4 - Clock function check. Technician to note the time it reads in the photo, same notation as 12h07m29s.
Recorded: 2h33m34s
